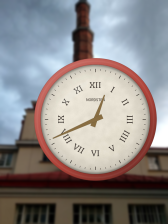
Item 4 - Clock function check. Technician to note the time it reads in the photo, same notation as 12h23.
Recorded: 12h41
